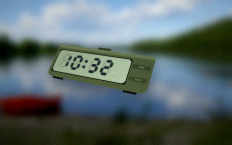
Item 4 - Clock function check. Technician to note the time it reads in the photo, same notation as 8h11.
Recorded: 10h32
